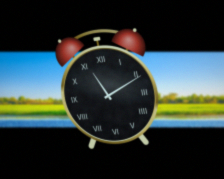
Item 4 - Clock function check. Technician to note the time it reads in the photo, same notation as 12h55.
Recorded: 11h11
